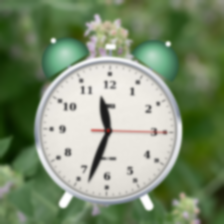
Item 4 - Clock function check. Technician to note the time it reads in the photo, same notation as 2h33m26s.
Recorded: 11h33m15s
